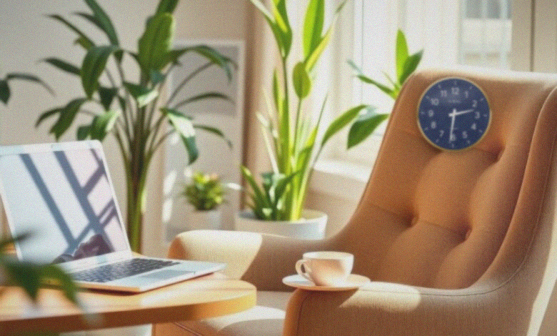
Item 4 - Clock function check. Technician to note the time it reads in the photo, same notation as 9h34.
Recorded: 2h31
